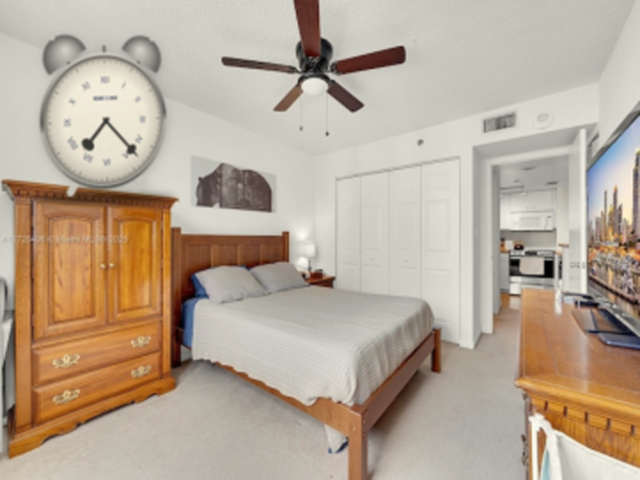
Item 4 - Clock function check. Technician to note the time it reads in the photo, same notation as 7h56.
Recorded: 7h23
